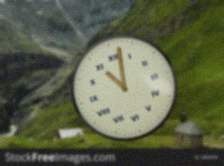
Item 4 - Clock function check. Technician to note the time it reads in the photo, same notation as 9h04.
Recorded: 11h02
